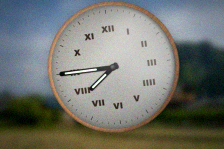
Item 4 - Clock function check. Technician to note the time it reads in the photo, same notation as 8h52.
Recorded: 7h45
